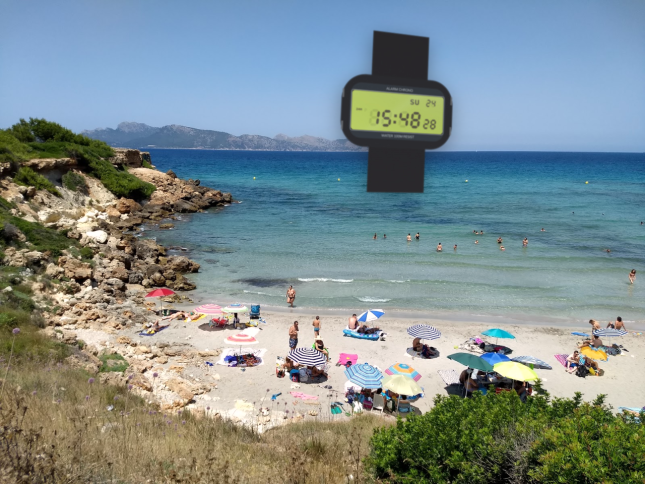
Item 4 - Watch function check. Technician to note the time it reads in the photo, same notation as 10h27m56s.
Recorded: 15h48m28s
